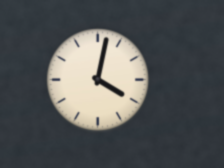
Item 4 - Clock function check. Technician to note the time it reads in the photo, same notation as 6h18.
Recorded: 4h02
